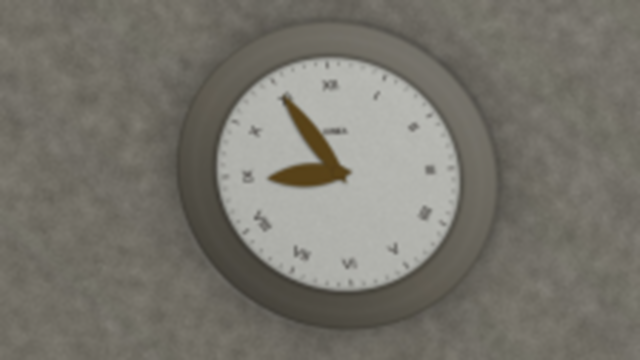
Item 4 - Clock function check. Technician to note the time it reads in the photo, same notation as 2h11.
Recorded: 8h55
